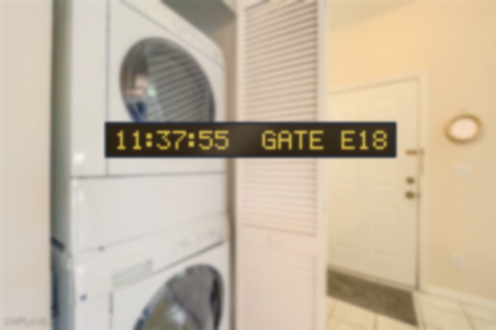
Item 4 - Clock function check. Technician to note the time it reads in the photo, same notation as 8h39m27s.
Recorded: 11h37m55s
